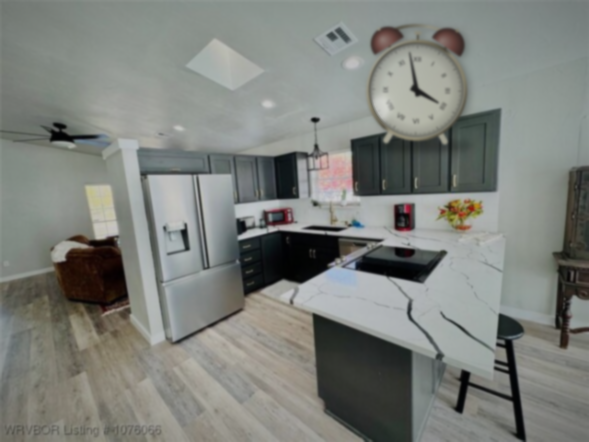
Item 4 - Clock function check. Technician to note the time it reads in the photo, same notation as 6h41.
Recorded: 3h58
